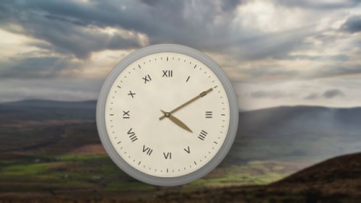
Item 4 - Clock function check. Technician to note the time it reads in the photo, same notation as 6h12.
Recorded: 4h10
